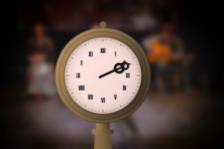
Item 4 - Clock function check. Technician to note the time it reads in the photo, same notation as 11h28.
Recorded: 2h11
